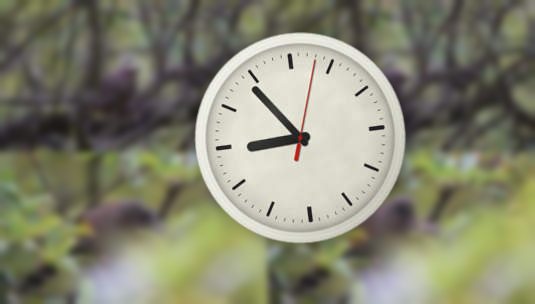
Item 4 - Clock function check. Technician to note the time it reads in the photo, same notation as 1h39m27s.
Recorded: 8h54m03s
